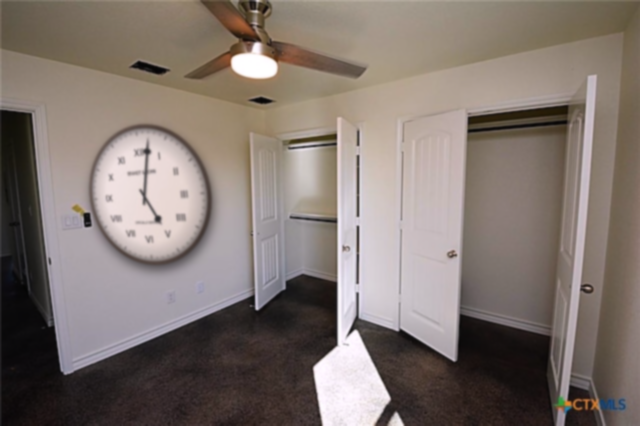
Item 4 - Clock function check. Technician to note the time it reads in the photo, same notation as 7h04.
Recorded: 5h02
